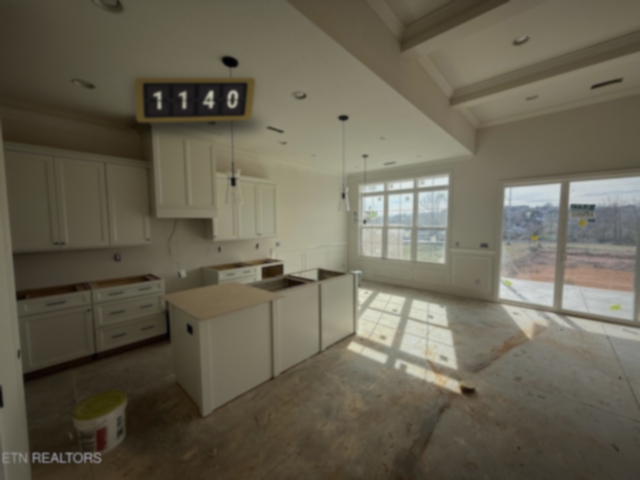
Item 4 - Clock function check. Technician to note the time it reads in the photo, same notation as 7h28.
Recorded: 11h40
